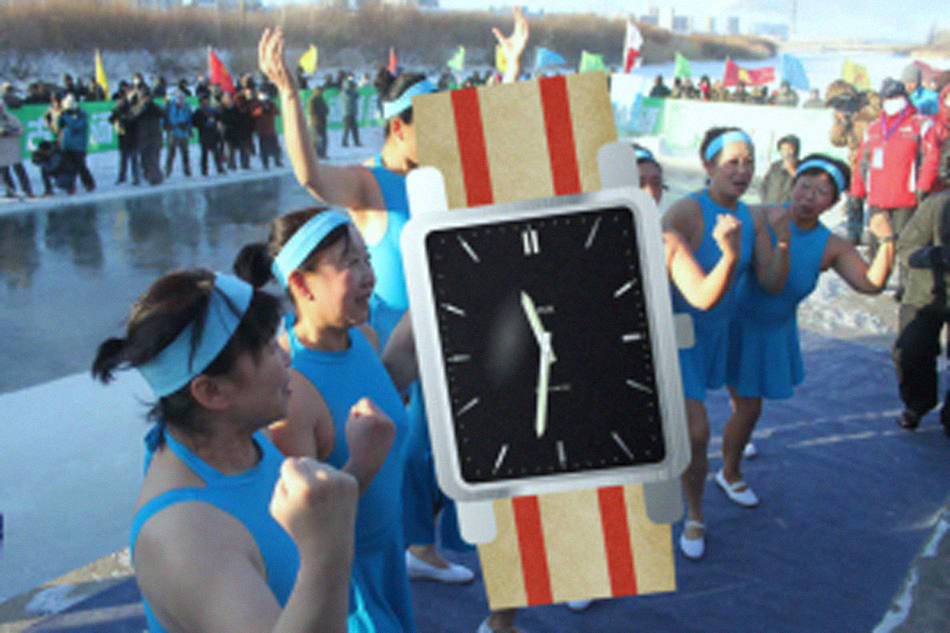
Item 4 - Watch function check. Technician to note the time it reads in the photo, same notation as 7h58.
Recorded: 11h32
